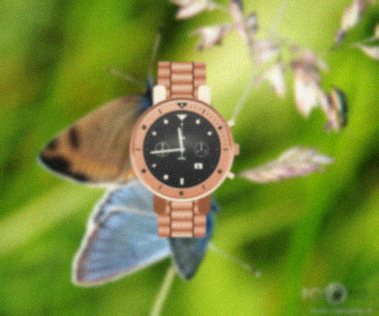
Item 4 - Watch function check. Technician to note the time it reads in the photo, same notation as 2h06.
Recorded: 11h44
